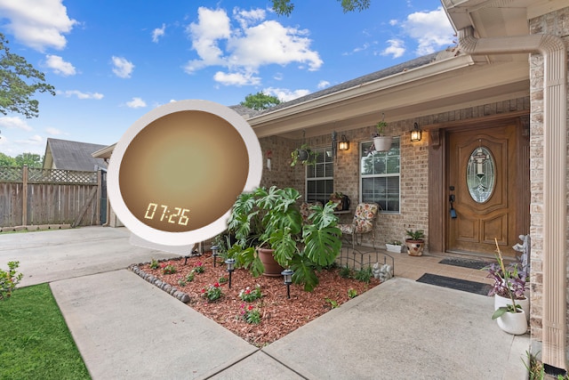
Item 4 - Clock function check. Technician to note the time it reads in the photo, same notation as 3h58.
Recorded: 7h26
